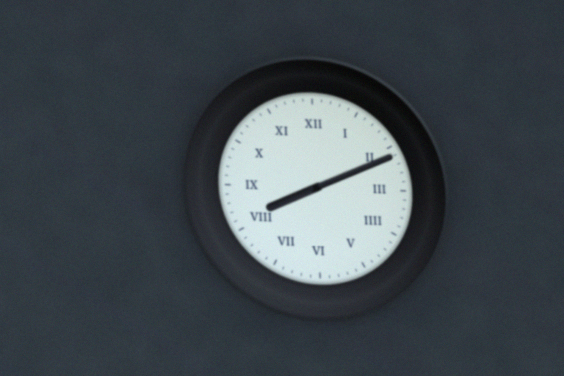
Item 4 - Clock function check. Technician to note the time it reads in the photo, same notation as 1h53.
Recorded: 8h11
